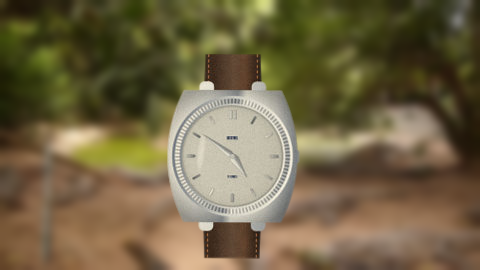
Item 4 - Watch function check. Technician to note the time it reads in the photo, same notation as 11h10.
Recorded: 4h51
